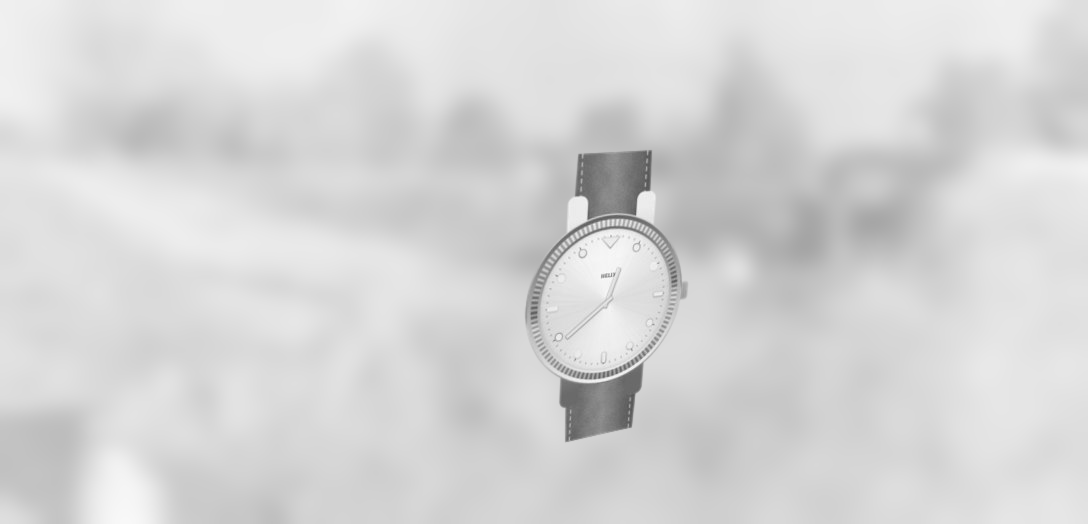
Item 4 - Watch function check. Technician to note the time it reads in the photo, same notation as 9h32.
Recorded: 12h39
